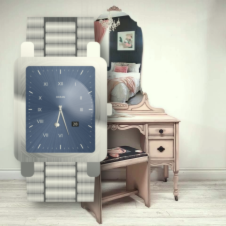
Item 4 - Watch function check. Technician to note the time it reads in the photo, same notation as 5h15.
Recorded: 6h27
